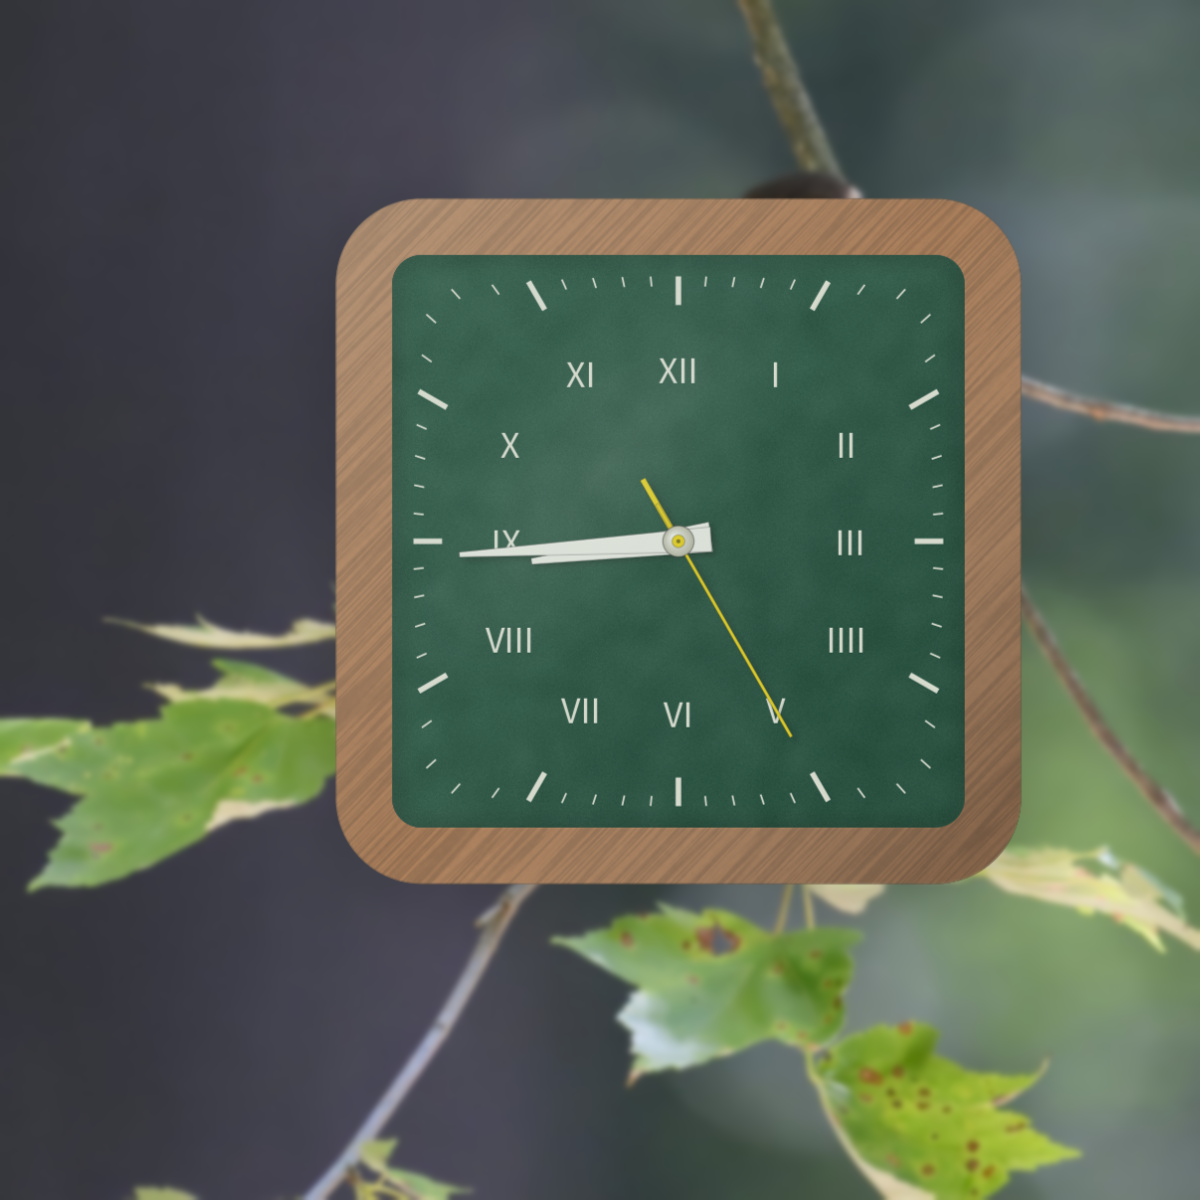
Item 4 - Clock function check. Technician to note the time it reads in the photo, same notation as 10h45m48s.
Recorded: 8h44m25s
